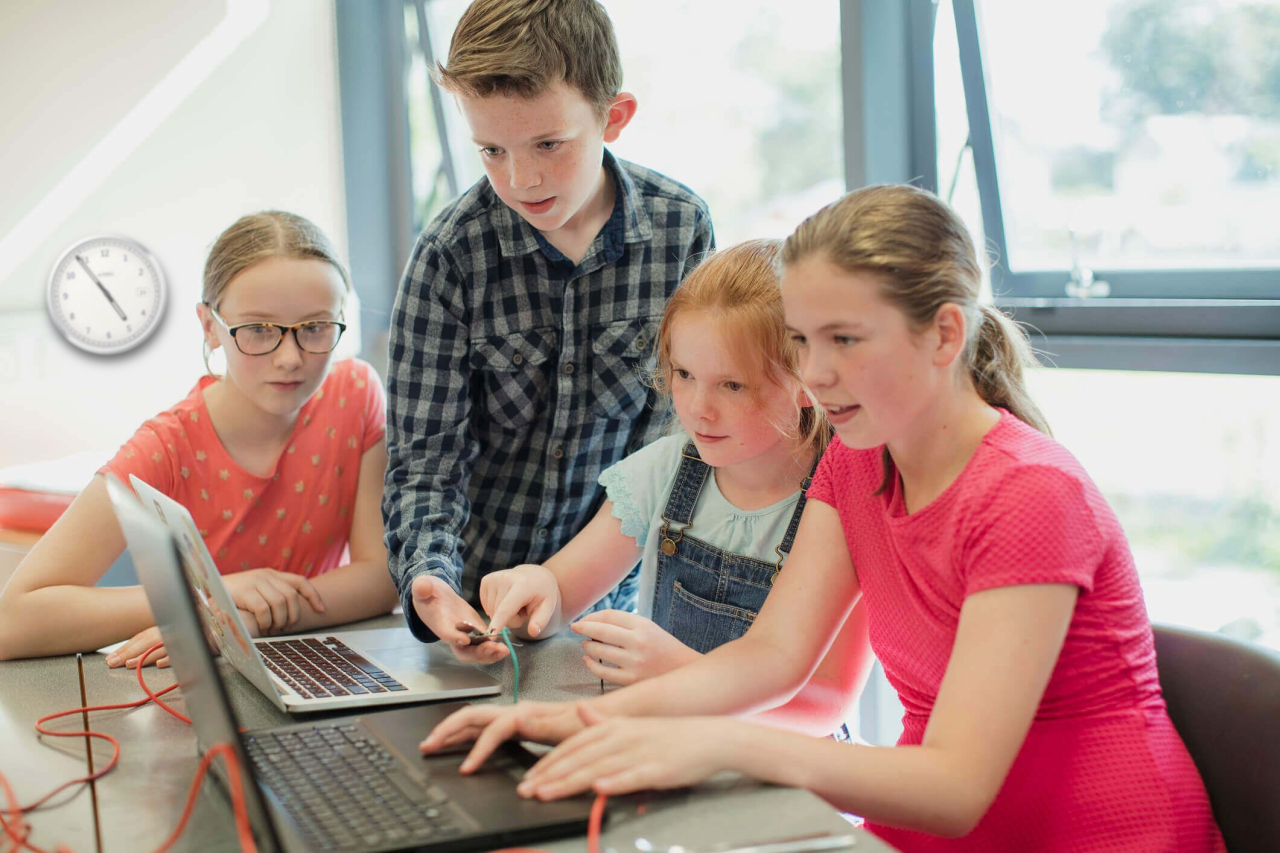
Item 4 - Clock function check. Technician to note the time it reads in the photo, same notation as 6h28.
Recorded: 4h54
